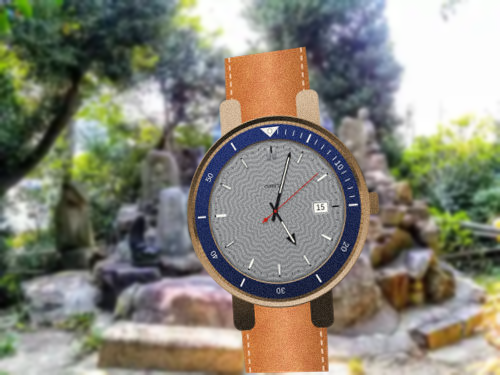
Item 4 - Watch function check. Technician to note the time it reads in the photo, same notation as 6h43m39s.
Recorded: 5h03m09s
